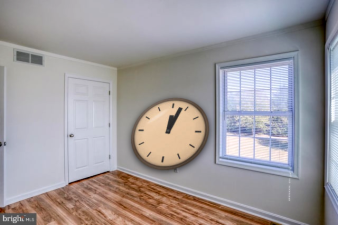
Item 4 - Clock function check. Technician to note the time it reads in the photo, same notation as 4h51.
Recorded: 12h03
